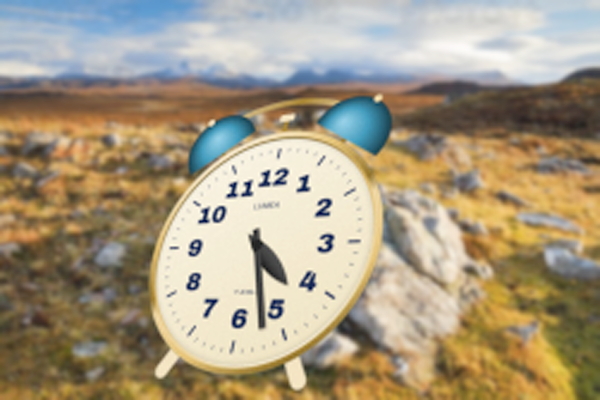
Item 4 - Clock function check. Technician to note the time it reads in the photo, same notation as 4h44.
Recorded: 4h27
